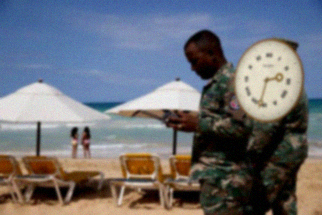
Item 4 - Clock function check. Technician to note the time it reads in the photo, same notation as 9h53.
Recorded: 2h32
